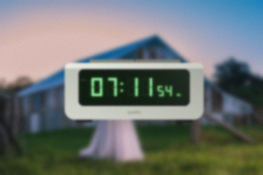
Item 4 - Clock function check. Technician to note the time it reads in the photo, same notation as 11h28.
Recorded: 7h11
